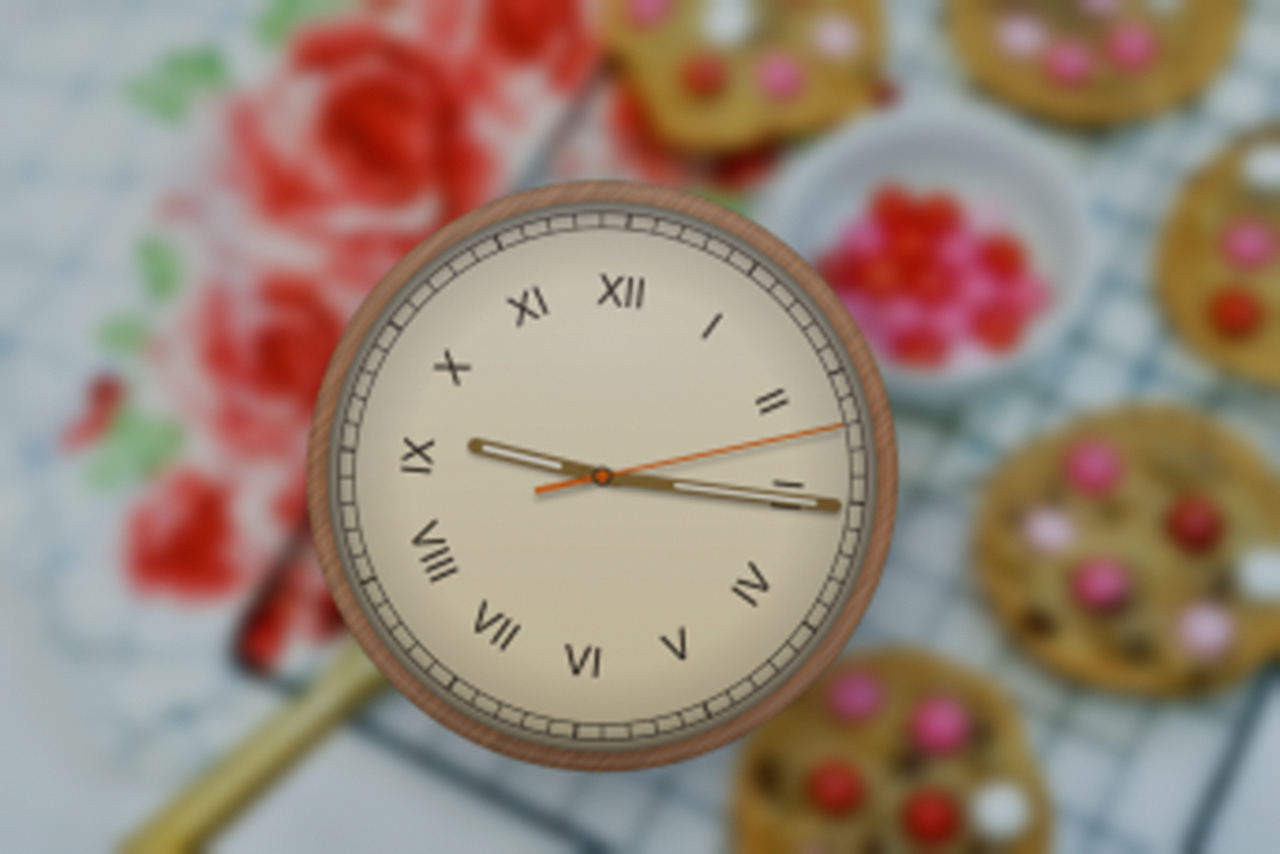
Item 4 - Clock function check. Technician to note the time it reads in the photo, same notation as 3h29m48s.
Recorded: 9h15m12s
